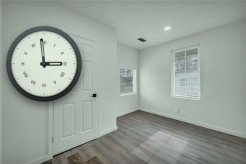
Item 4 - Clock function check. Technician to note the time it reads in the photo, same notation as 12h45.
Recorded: 2h59
